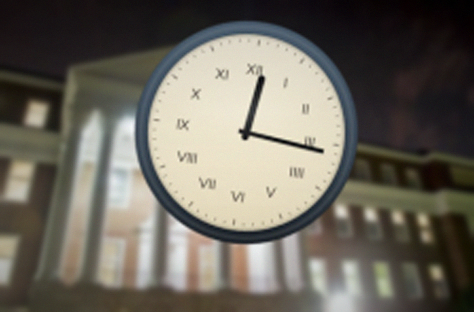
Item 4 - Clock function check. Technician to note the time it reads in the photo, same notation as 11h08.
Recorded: 12h16
